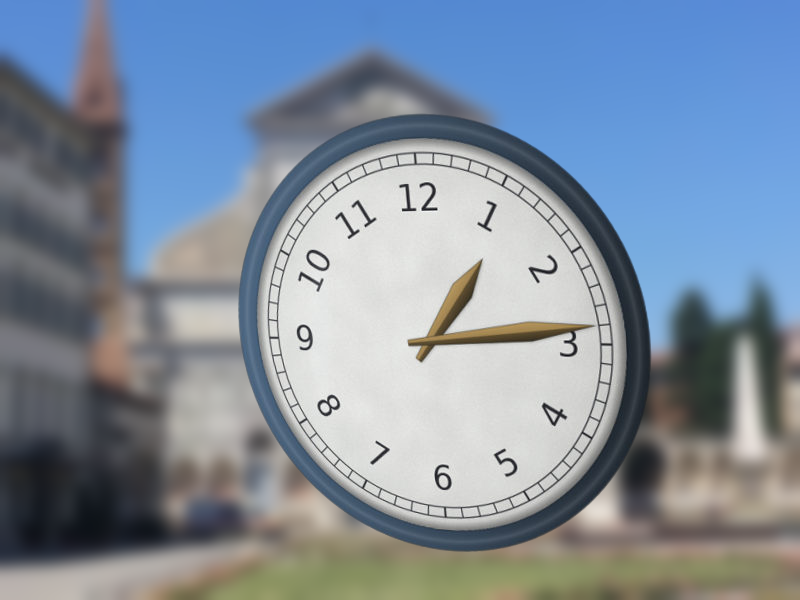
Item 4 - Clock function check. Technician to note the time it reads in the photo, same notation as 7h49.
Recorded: 1h14
